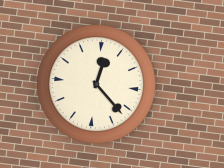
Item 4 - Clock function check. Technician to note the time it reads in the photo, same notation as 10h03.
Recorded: 12h22
